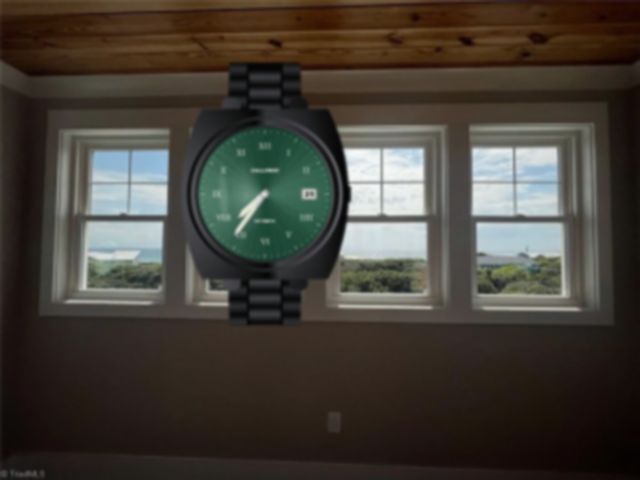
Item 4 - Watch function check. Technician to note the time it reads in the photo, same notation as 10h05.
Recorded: 7h36
